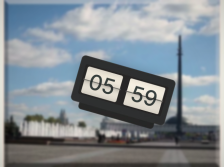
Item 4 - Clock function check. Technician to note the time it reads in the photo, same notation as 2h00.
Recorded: 5h59
